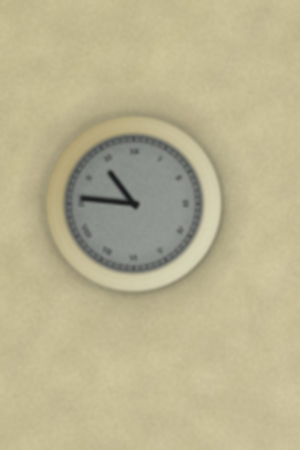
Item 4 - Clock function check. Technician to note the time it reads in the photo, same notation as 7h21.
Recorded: 10h46
